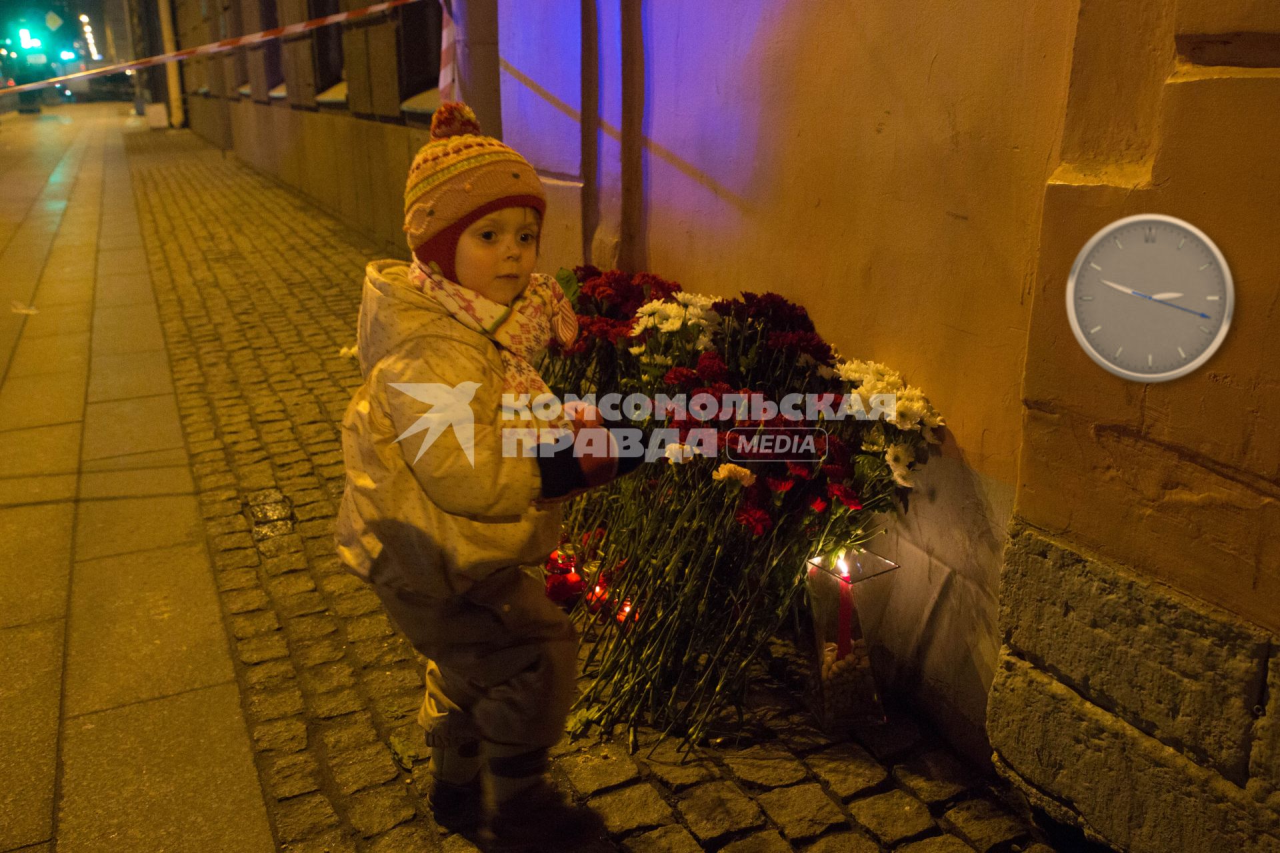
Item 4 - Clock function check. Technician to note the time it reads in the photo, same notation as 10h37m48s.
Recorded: 2h48m18s
